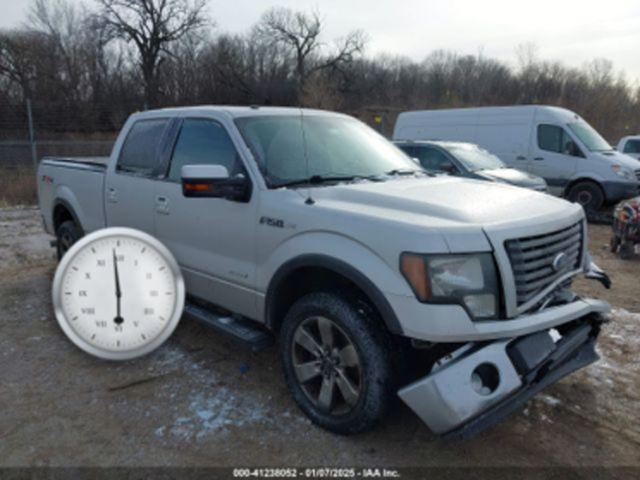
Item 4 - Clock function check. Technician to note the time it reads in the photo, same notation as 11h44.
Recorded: 5h59
